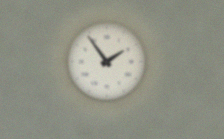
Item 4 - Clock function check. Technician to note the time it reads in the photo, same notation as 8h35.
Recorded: 1h54
